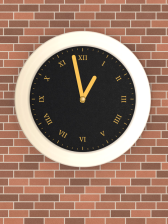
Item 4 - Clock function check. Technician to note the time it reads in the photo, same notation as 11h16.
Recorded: 12h58
